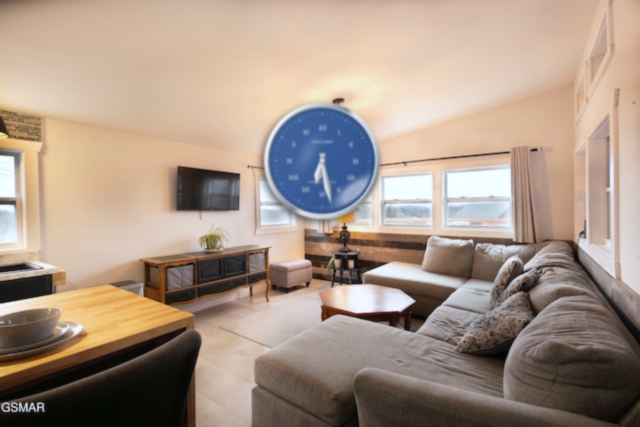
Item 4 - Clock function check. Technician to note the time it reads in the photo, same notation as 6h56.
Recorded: 6h28
